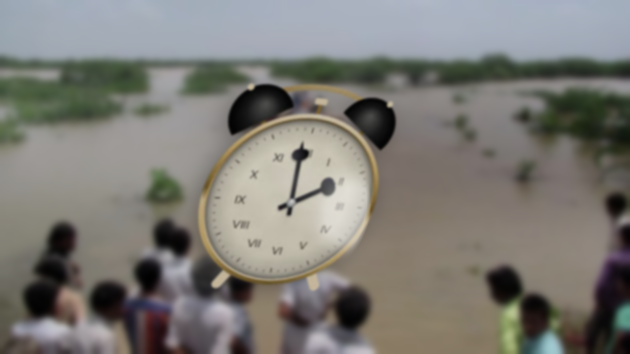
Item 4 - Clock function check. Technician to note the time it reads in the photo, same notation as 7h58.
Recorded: 1h59
